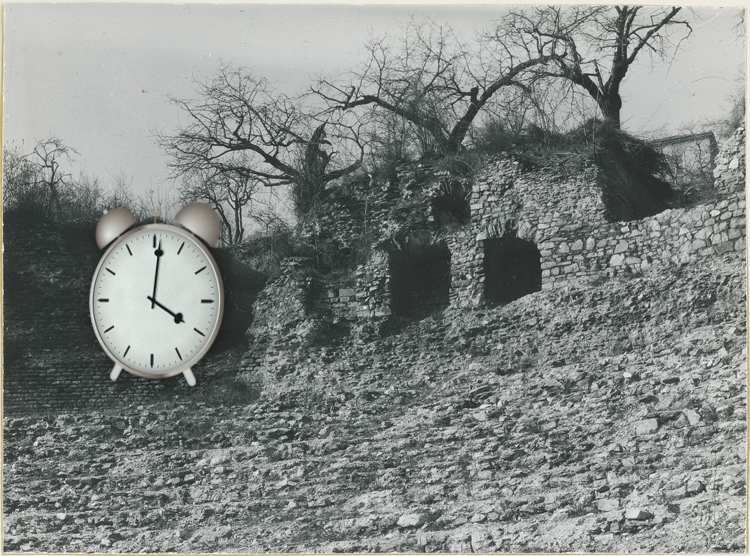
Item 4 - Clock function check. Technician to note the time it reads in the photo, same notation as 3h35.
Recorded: 4h01
